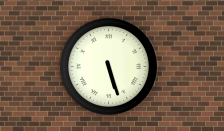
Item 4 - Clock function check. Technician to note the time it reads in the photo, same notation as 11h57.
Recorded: 5h27
